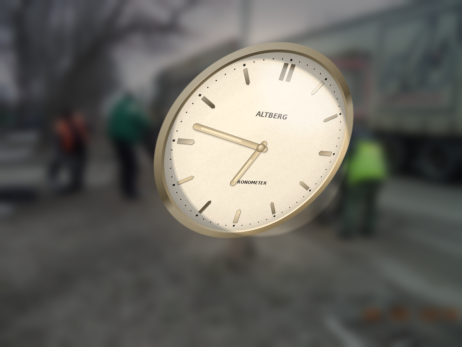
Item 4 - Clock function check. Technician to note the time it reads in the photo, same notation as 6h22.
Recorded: 6h47
